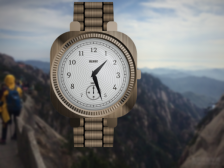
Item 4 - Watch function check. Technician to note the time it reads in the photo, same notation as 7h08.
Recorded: 1h27
